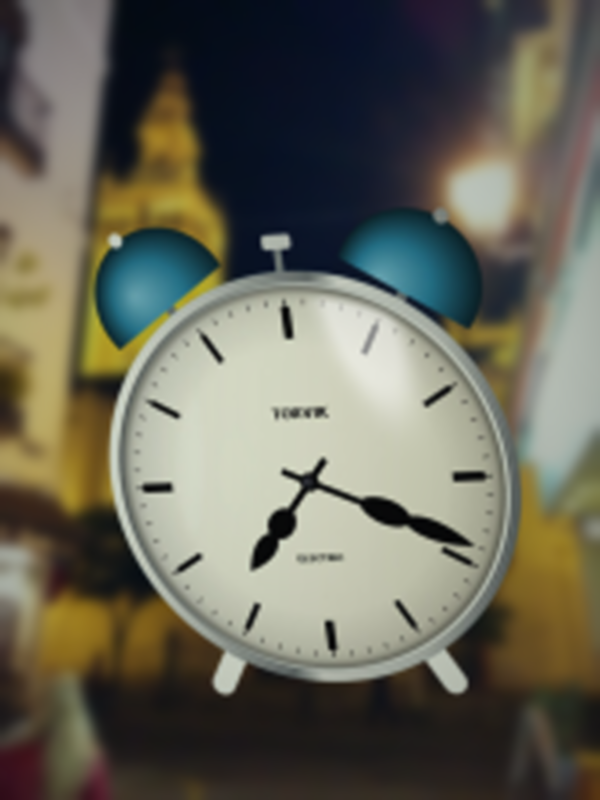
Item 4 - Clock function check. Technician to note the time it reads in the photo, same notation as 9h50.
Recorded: 7h19
